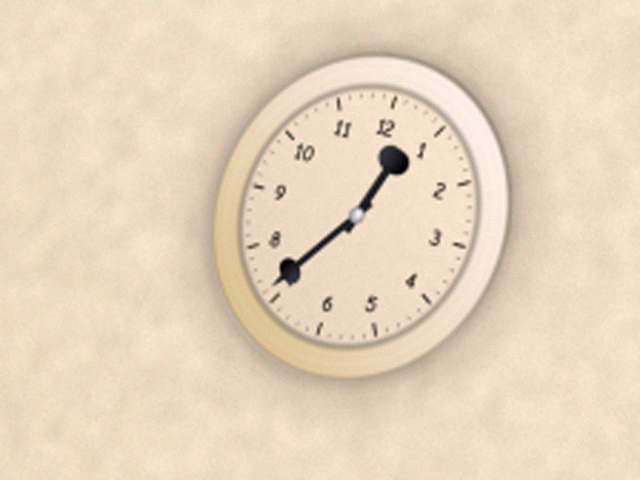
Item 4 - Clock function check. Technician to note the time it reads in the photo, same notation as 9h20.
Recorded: 12h36
